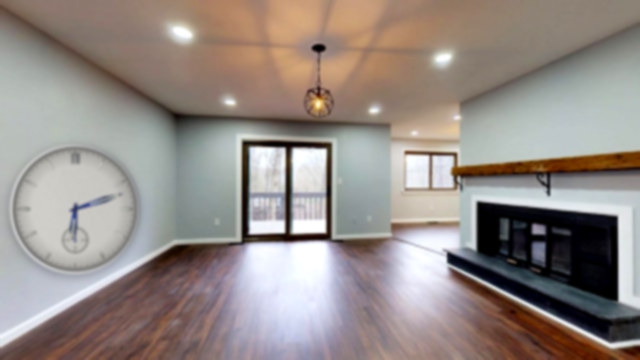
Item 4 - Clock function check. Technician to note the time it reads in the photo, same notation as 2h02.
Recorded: 6h12
